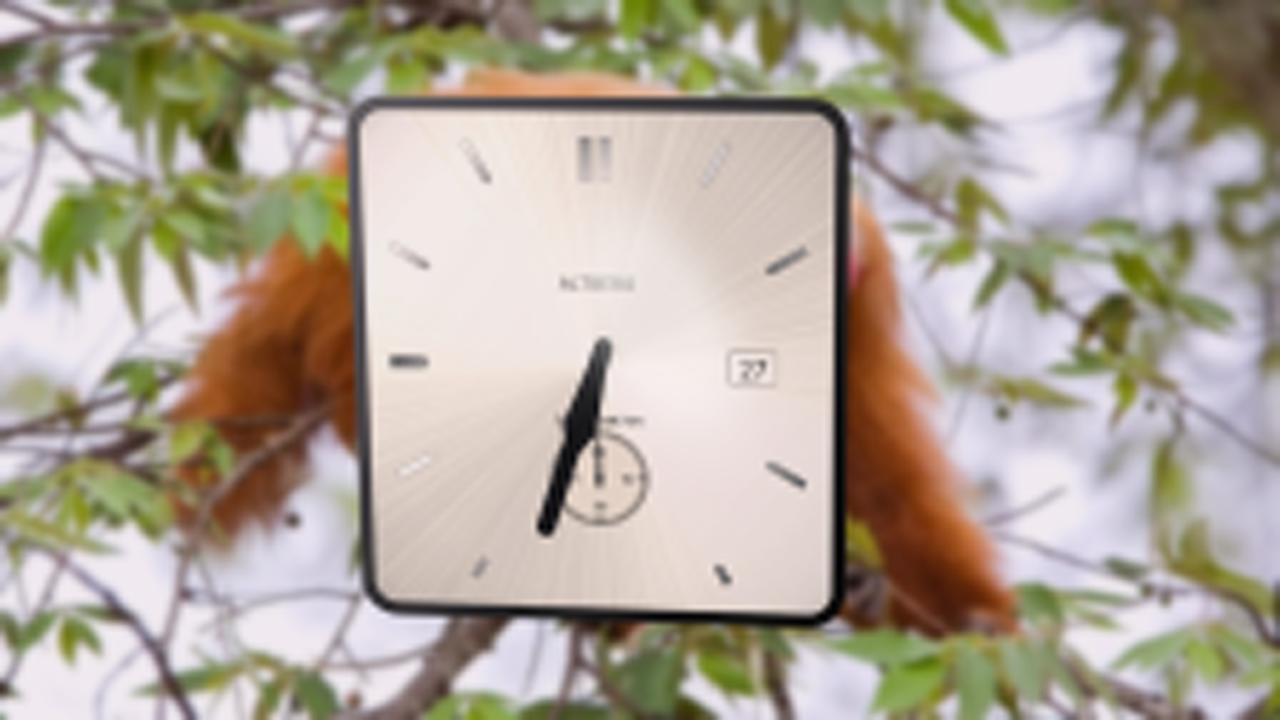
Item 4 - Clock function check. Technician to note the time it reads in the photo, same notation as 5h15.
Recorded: 6h33
